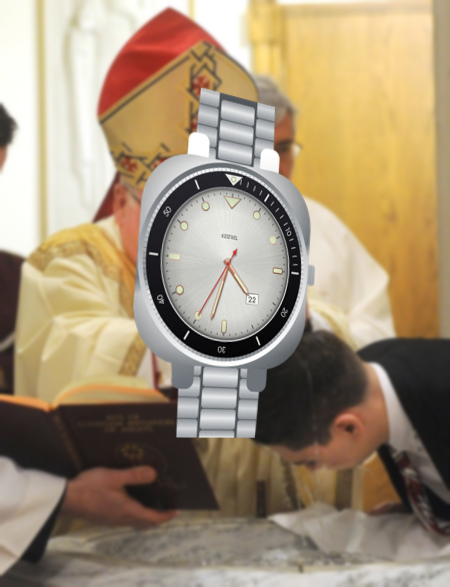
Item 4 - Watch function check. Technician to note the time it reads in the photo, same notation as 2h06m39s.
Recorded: 4h32m35s
